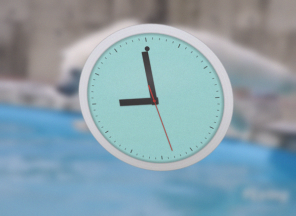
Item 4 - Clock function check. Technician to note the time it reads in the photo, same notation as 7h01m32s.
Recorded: 8h59m28s
